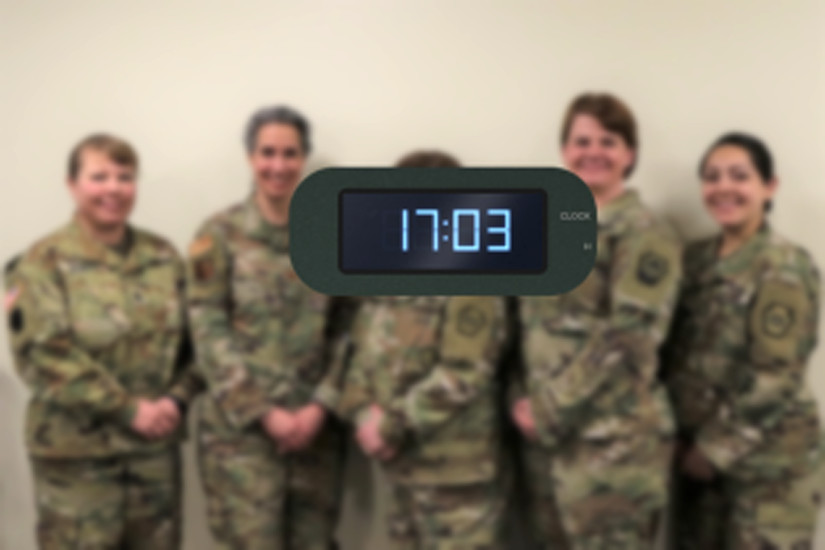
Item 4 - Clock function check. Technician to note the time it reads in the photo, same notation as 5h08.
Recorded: 17h03
